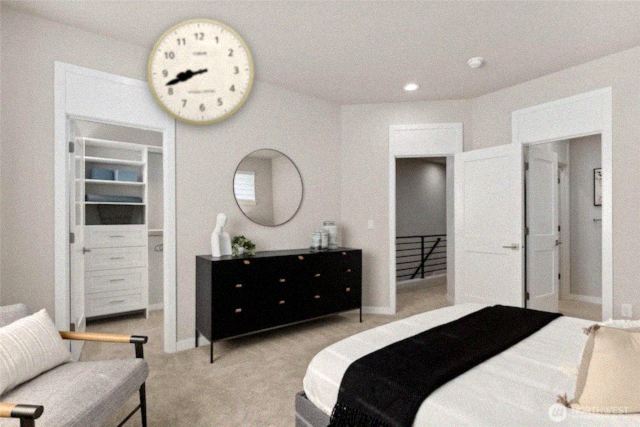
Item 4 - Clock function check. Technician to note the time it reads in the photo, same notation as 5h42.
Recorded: 8h42
